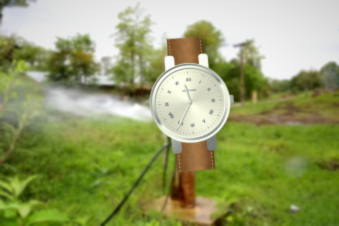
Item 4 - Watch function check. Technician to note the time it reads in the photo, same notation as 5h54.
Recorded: 11h35
